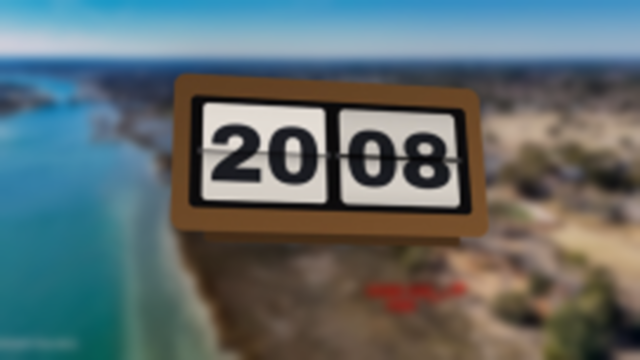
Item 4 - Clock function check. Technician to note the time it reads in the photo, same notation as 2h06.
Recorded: 20h08
